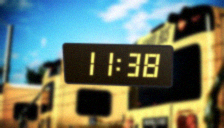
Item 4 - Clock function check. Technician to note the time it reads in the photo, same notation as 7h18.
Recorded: 11h38
